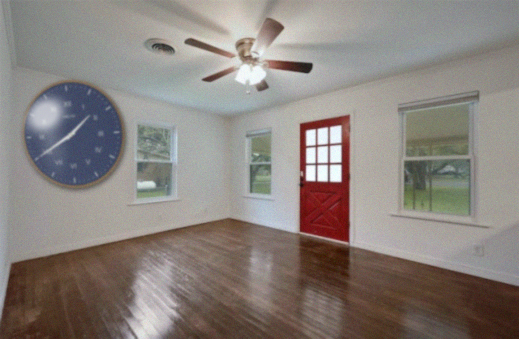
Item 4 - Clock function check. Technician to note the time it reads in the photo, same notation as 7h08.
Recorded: 1h40
